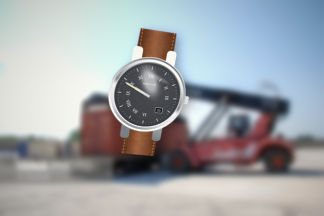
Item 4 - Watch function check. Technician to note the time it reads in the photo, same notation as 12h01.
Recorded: 9h49
